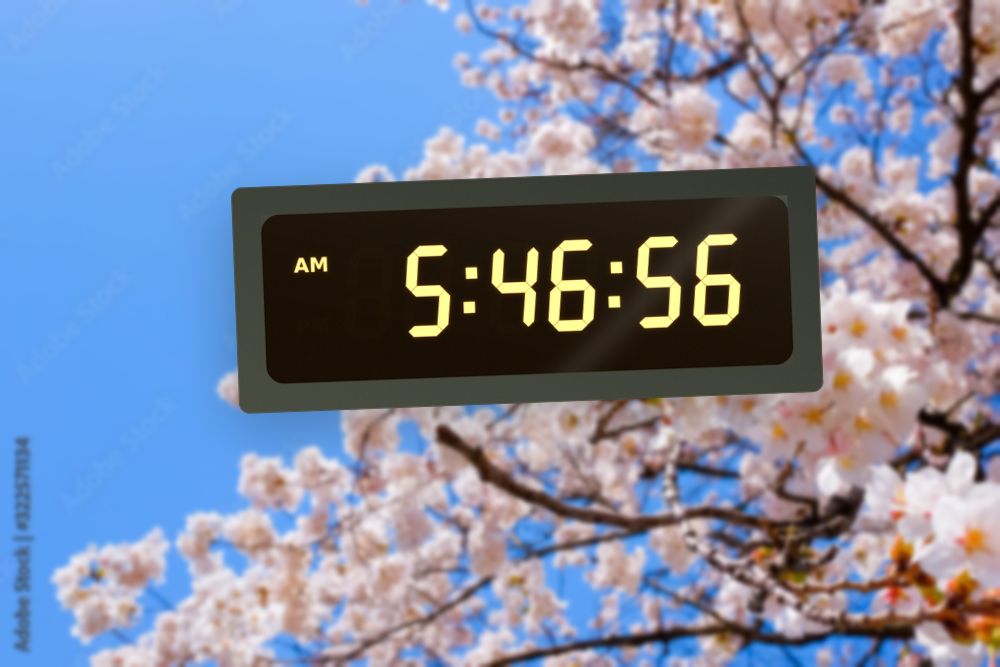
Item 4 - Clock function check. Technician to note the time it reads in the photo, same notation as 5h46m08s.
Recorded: 5h46m56s
